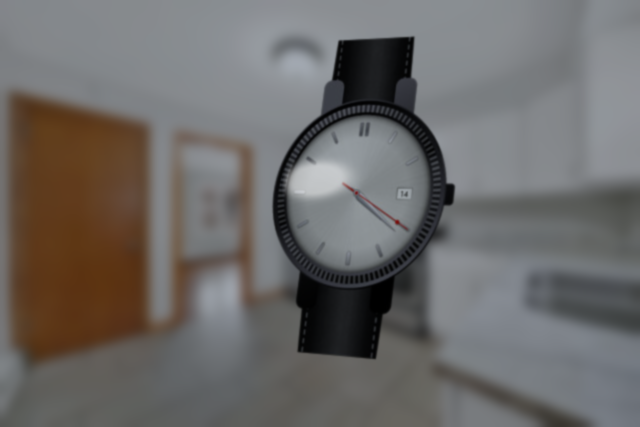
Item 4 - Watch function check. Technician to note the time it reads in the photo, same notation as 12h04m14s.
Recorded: 4h21m20s
